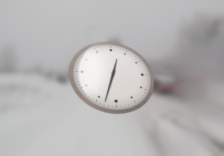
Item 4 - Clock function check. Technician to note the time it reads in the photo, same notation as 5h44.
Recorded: 12h33
